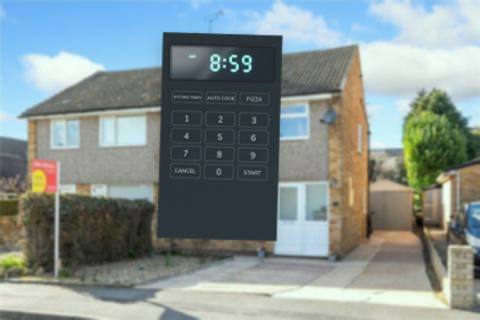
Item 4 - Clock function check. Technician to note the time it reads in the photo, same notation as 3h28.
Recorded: 8h59
